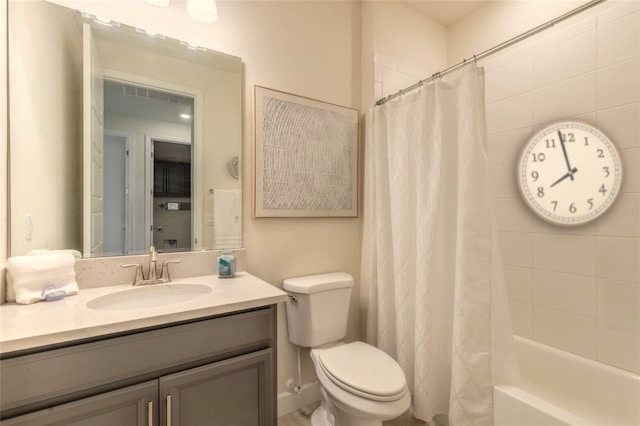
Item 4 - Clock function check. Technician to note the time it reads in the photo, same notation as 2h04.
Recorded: 7h58
